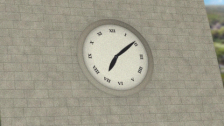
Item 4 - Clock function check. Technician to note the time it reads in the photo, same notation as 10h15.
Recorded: 7h09
